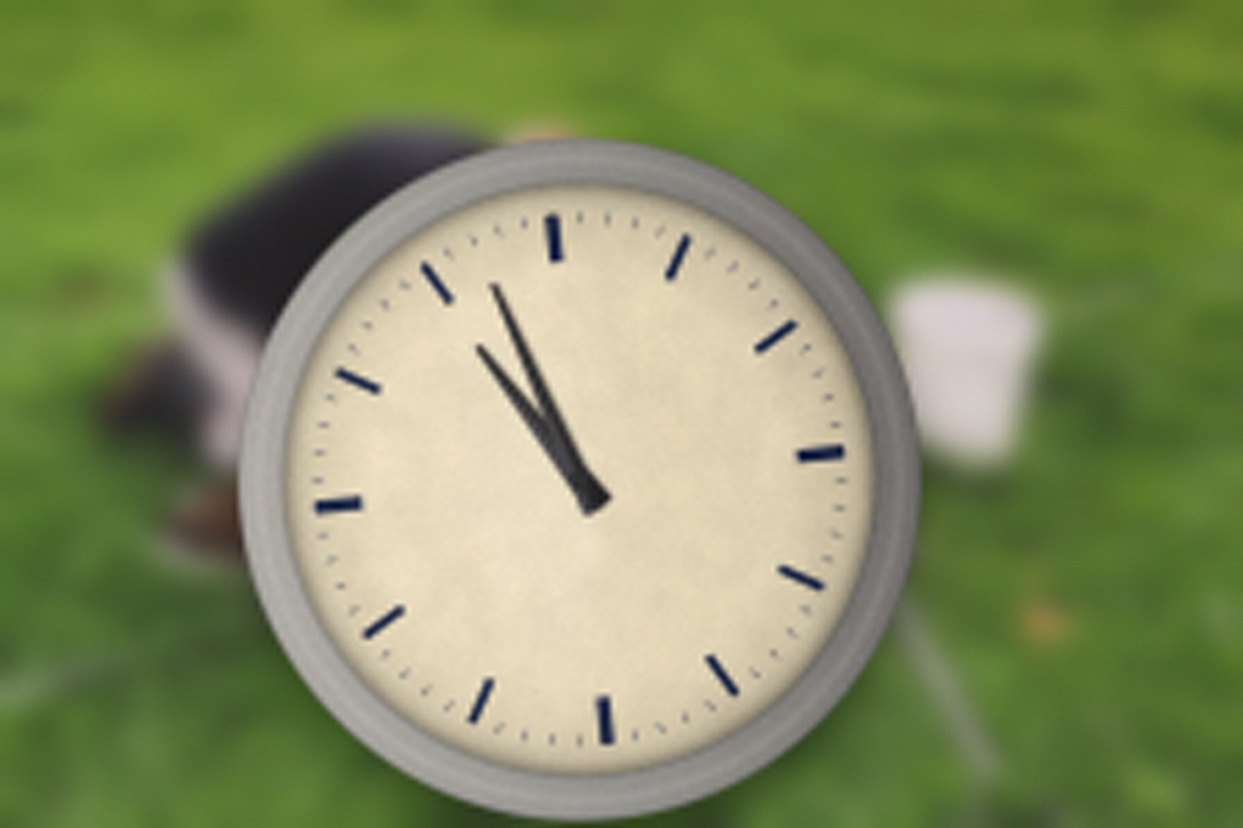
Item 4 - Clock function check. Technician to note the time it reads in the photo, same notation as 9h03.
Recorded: 10h57
